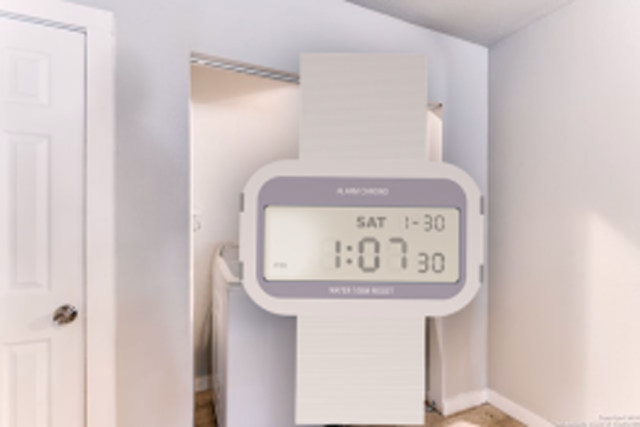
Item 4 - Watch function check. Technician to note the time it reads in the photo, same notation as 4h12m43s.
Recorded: 1h07m30s
